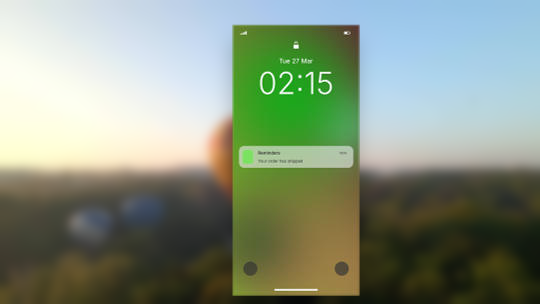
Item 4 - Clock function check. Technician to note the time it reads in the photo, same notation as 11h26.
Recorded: 2h15
